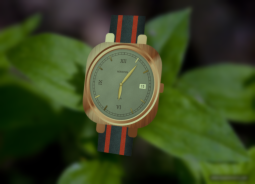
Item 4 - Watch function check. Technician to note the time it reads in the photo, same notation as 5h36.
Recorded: 6h06
